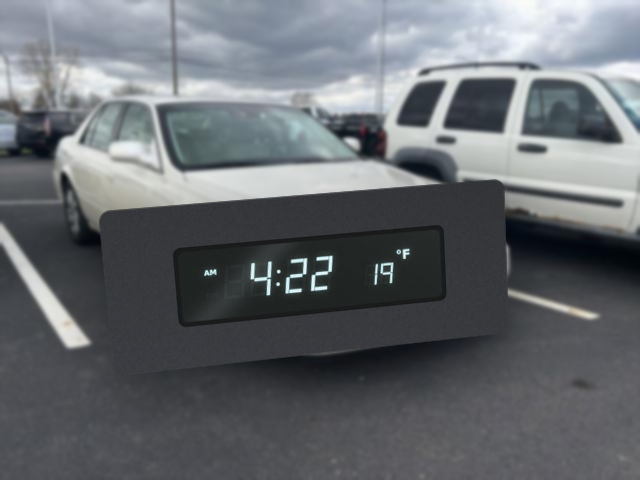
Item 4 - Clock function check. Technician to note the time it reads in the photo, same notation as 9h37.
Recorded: 4h22
